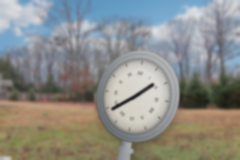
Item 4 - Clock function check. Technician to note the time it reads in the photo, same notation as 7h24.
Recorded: 1h39
